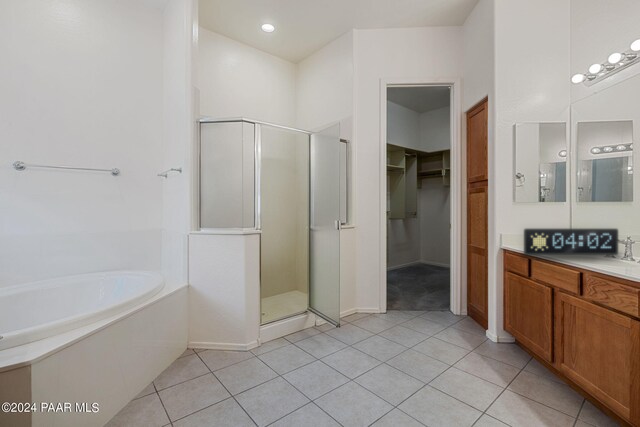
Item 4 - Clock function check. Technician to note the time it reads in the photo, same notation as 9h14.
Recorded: 4h02
